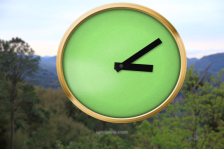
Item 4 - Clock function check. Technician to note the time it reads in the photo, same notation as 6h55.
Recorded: 3h09
